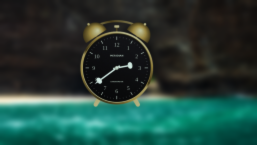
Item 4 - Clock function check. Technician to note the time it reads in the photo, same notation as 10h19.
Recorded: 2h39
